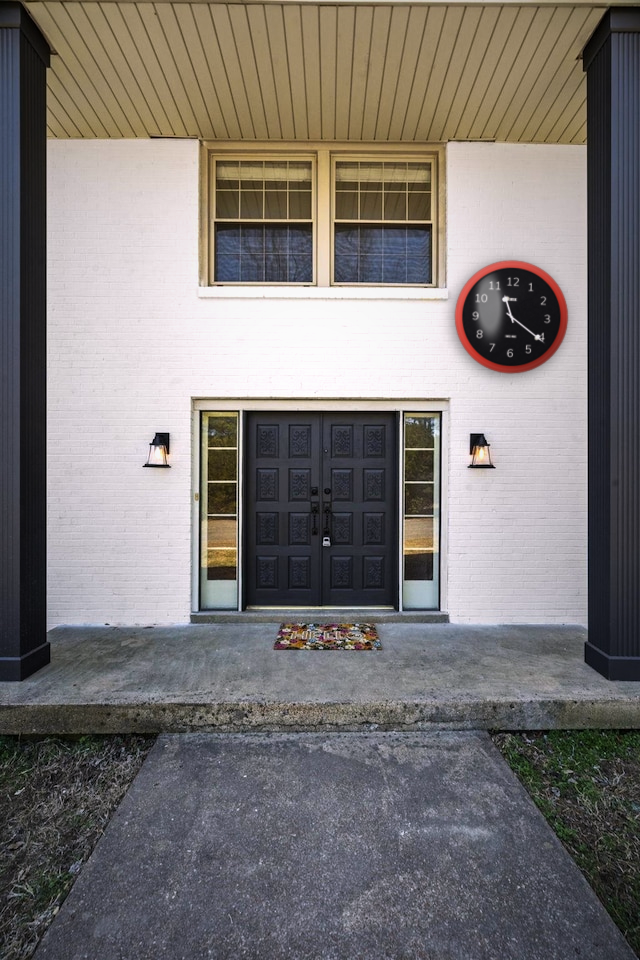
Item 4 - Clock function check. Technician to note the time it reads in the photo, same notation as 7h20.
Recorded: 11h21
